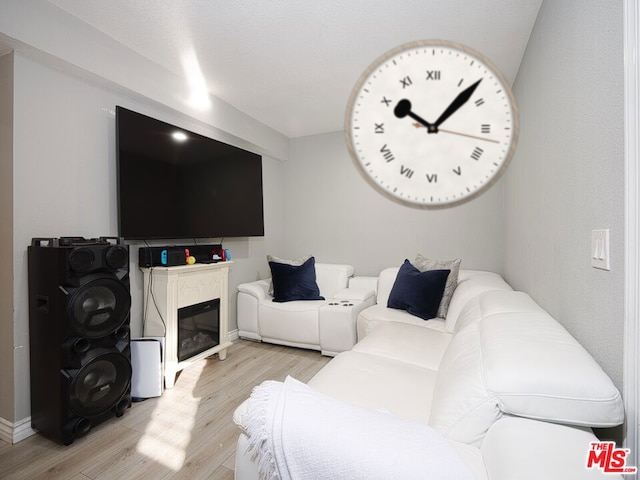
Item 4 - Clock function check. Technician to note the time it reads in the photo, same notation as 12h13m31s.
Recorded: 10h07m17s
